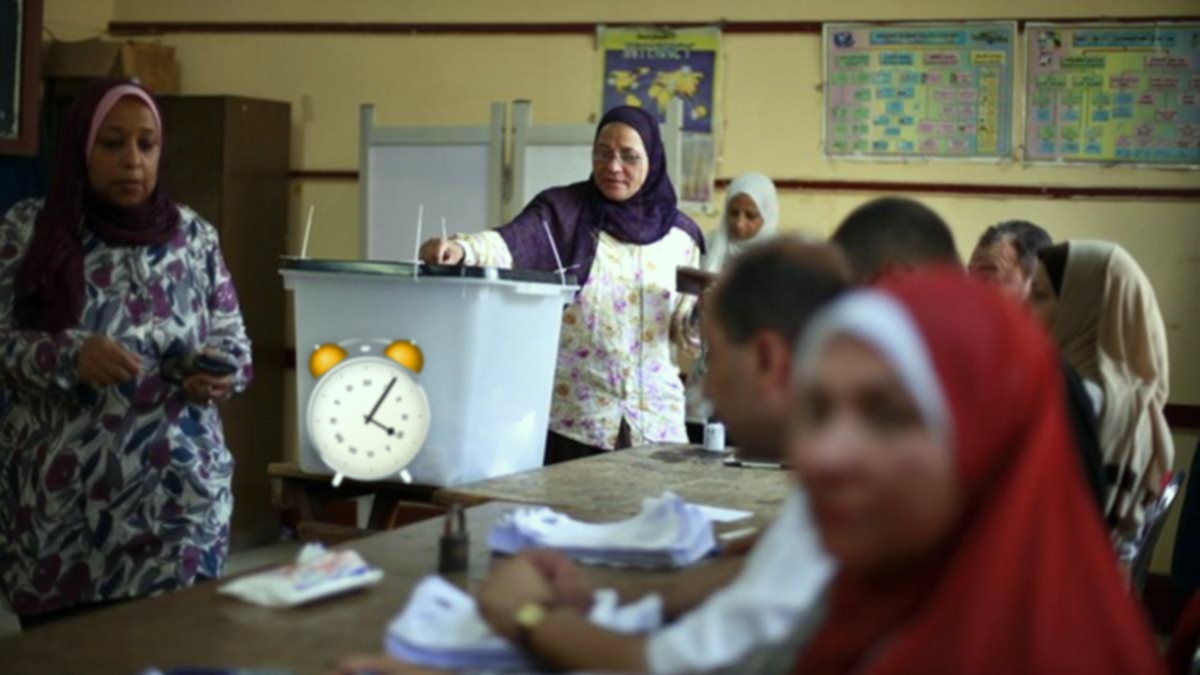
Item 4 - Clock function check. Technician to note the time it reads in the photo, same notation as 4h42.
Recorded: 4h06
